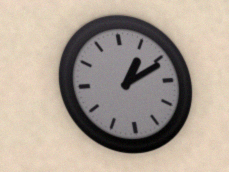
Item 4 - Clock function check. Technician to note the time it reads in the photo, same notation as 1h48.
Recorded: 1h11
